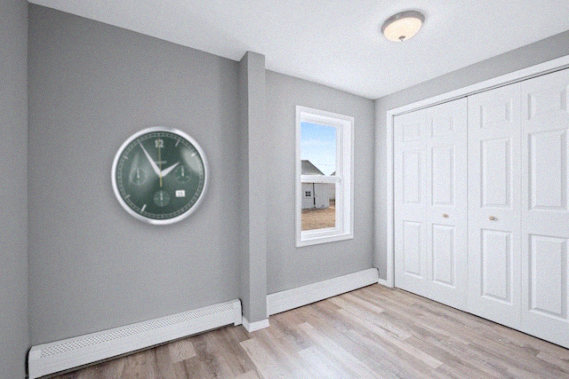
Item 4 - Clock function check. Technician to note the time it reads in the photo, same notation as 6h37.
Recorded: 1h55
